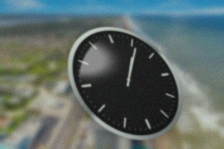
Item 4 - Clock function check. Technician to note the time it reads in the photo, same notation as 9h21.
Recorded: 1h06
